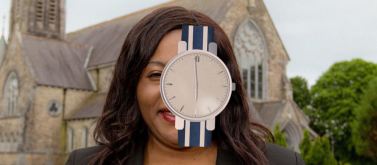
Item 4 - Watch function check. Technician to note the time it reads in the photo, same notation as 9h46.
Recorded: 5h59
